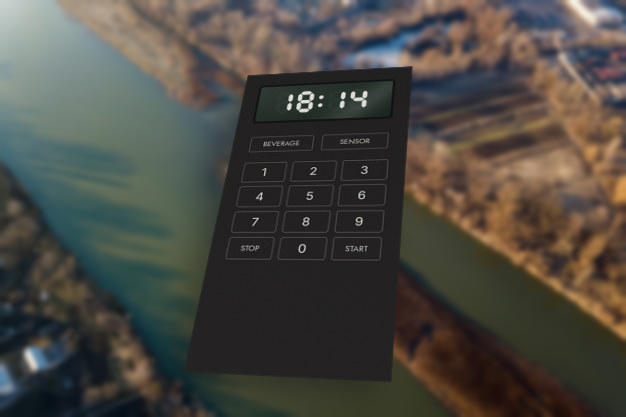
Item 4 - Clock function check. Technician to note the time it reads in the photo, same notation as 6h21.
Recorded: 18h14
